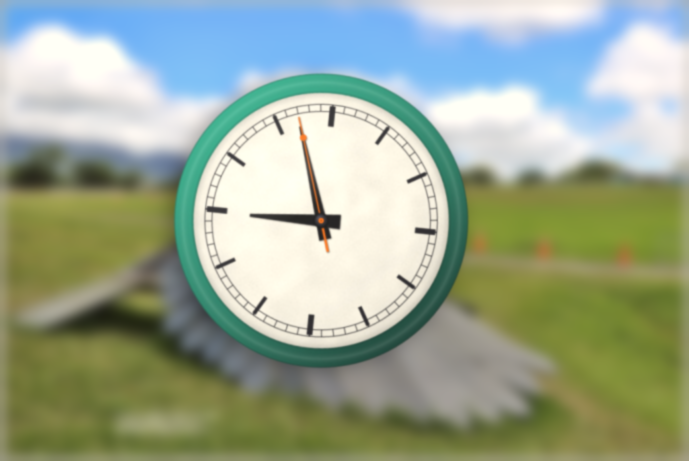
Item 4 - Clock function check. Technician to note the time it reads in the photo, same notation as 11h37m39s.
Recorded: 8h56m57s
